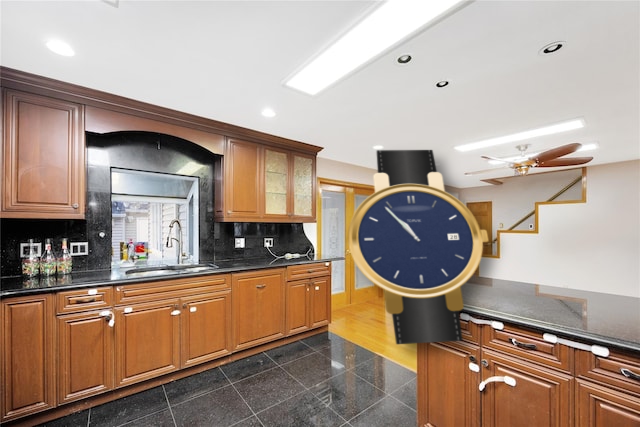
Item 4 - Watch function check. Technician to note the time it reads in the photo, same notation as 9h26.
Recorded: 10h54
